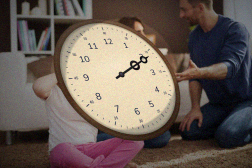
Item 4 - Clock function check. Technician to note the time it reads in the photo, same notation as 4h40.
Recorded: 2h11
